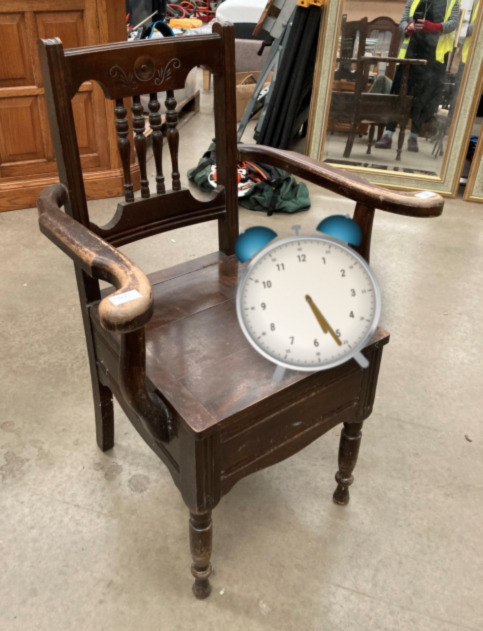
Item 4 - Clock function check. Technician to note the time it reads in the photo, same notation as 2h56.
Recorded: 5h26
